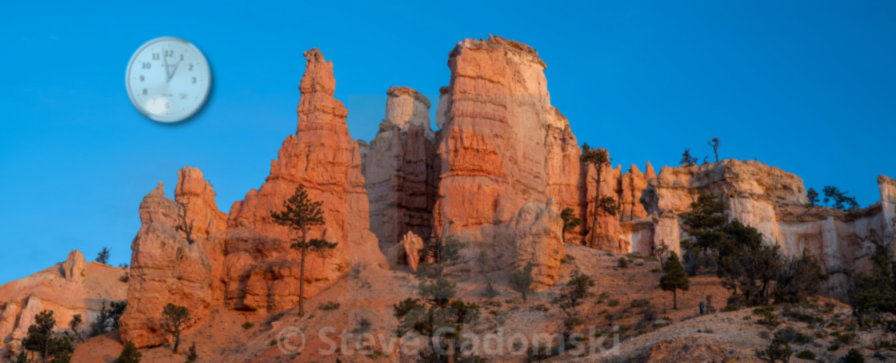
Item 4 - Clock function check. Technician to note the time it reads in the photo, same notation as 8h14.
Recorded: 12h58
